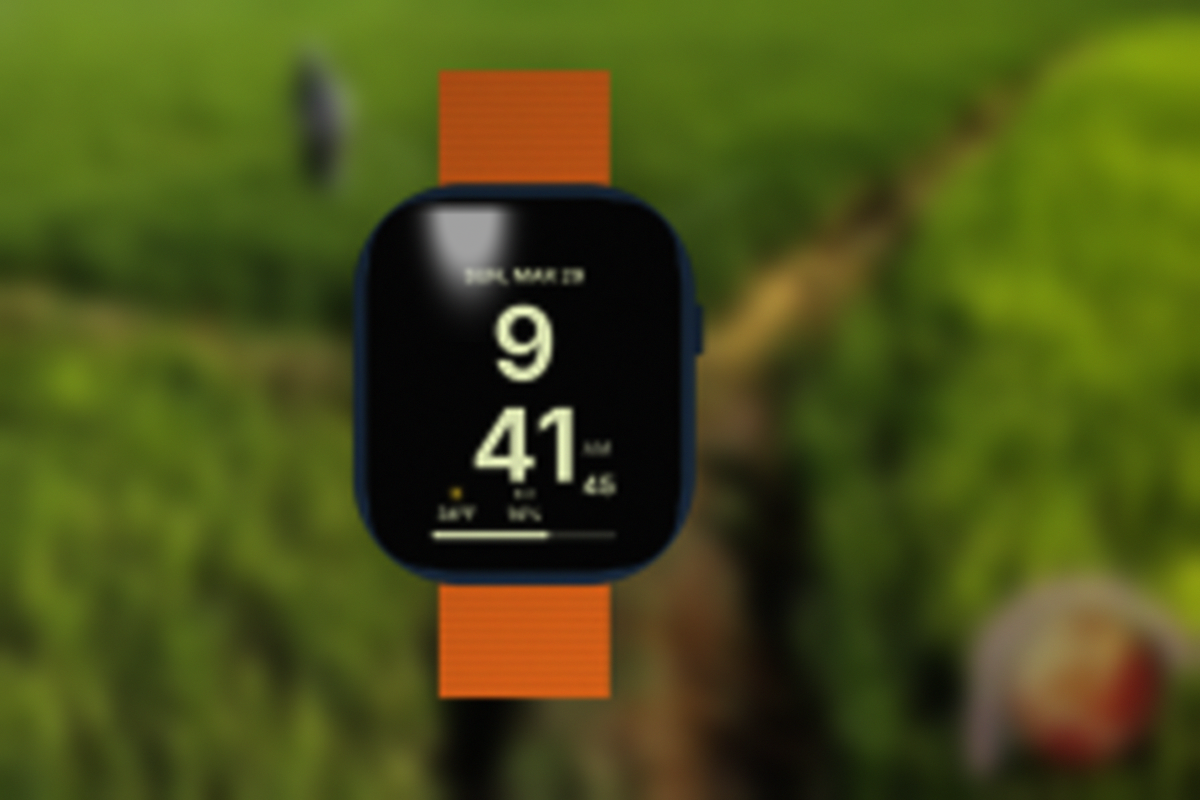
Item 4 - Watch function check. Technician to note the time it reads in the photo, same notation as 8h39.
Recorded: 9h41
